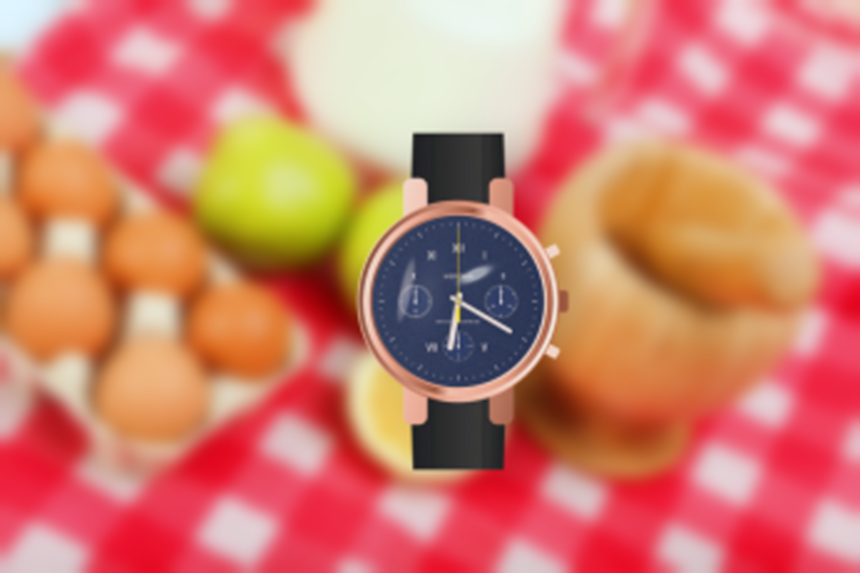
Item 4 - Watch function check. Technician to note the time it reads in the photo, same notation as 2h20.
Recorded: 6h20
